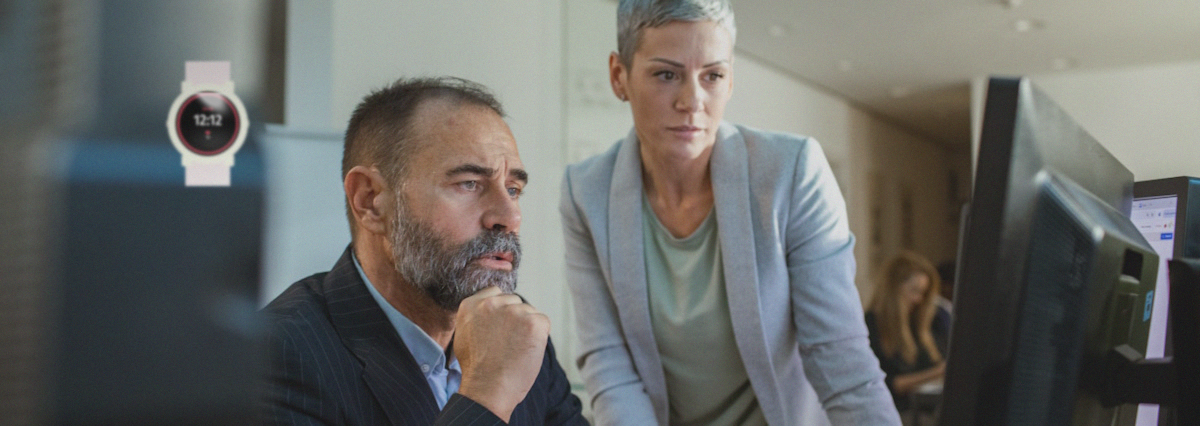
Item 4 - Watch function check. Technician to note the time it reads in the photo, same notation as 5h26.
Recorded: 12h12
